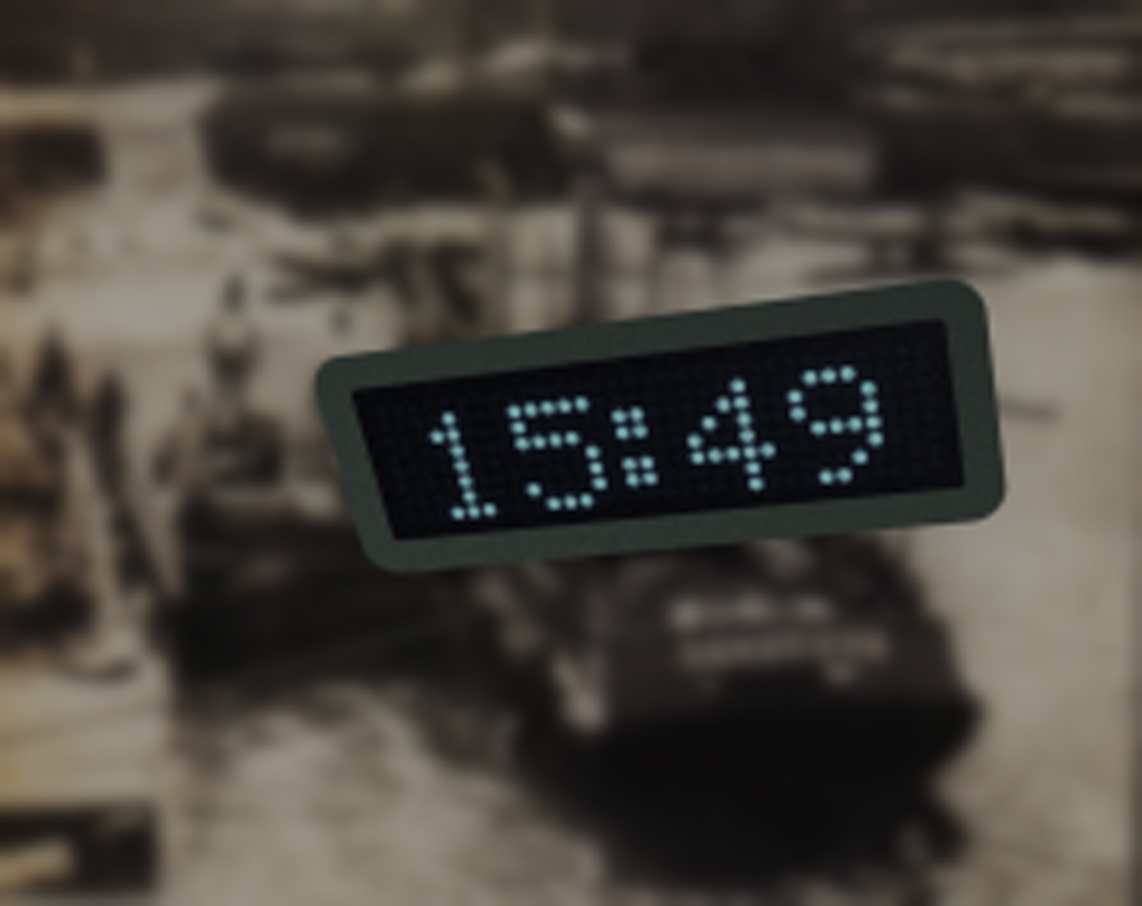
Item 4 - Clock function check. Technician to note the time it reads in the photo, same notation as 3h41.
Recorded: 15h49
